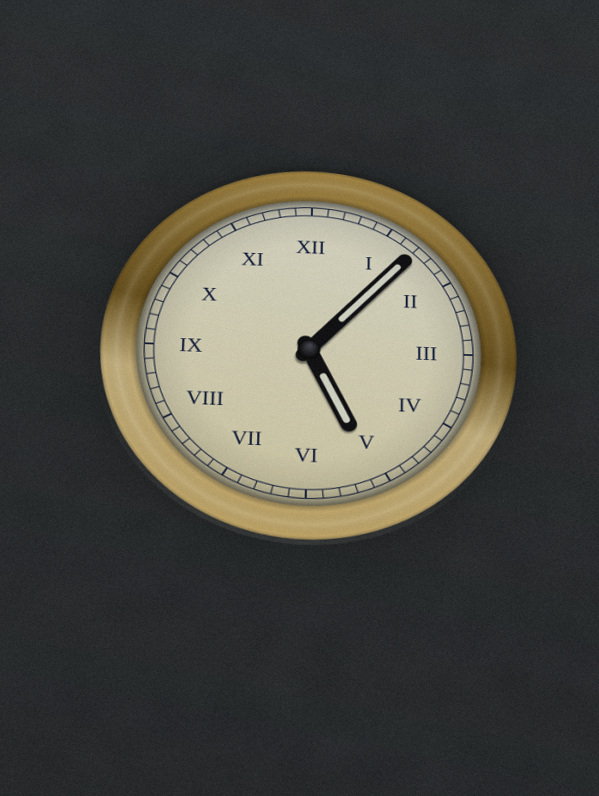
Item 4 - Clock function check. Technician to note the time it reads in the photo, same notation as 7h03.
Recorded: 5h07
